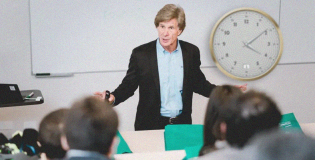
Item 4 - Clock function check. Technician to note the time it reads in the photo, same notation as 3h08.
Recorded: 4h09
